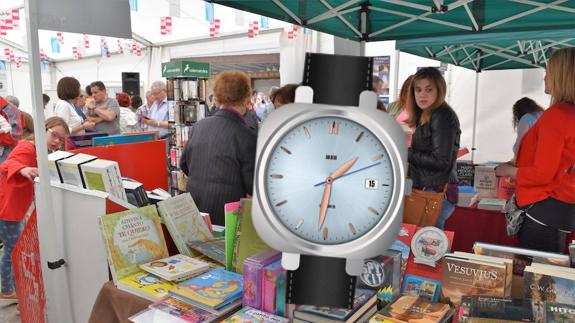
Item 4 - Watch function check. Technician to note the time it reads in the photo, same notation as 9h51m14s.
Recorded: 1h31m11s
